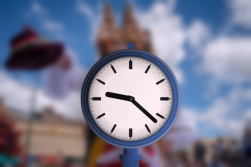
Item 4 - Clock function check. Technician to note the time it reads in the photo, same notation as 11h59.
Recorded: 9h22
